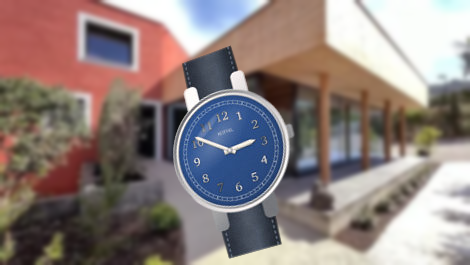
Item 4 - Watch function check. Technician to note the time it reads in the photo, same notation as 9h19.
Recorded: 2h51
